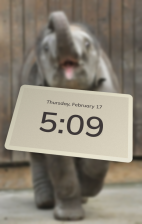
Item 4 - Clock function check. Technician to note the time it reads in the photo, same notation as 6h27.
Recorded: 5h09
